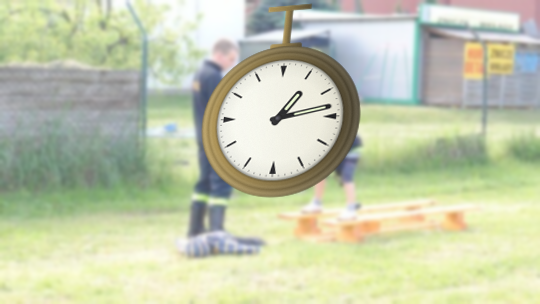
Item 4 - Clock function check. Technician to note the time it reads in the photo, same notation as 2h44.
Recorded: 1h13
